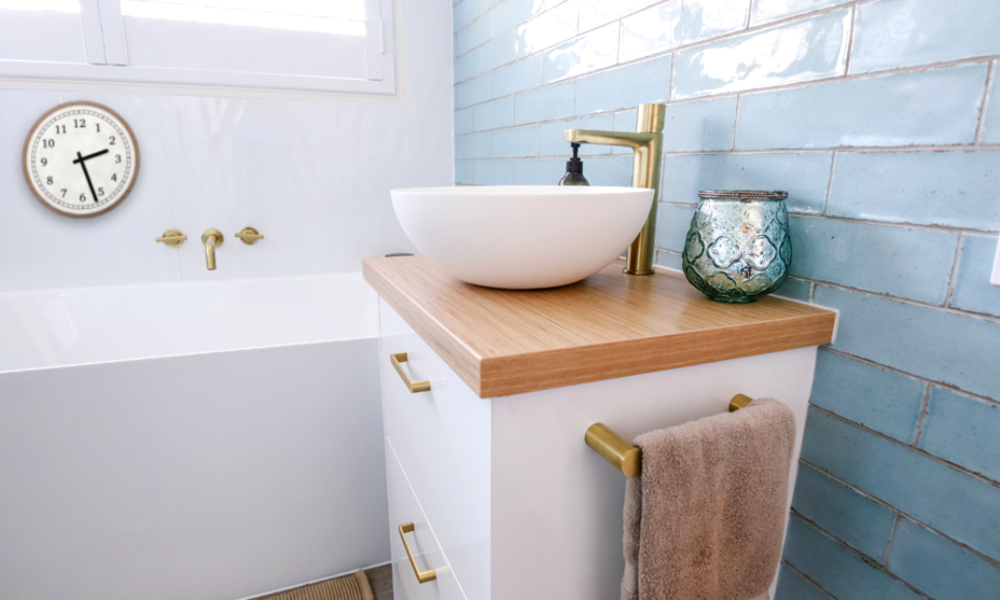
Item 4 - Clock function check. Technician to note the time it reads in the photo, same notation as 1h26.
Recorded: 2h27
